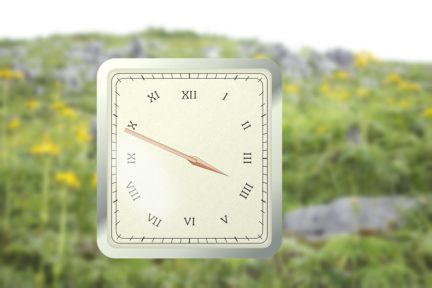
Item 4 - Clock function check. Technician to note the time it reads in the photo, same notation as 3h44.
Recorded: 3h49
